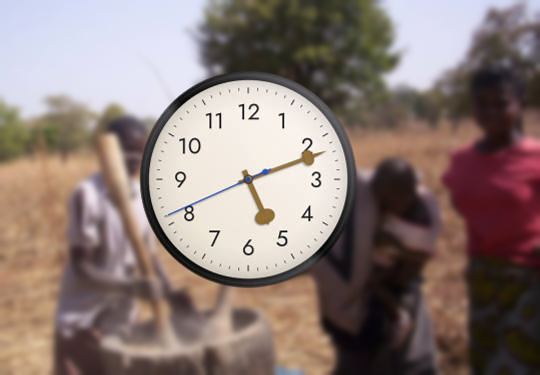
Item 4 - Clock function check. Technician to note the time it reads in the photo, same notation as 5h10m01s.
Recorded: 5h11m41s
